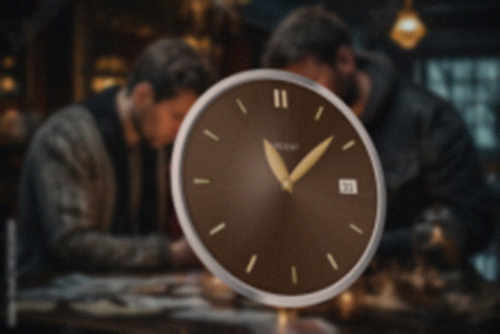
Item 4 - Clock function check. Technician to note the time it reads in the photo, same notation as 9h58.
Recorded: 11h08
